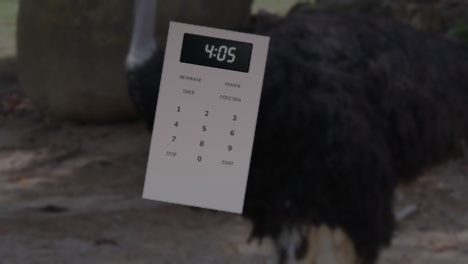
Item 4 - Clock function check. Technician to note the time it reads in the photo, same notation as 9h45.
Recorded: 4h05
